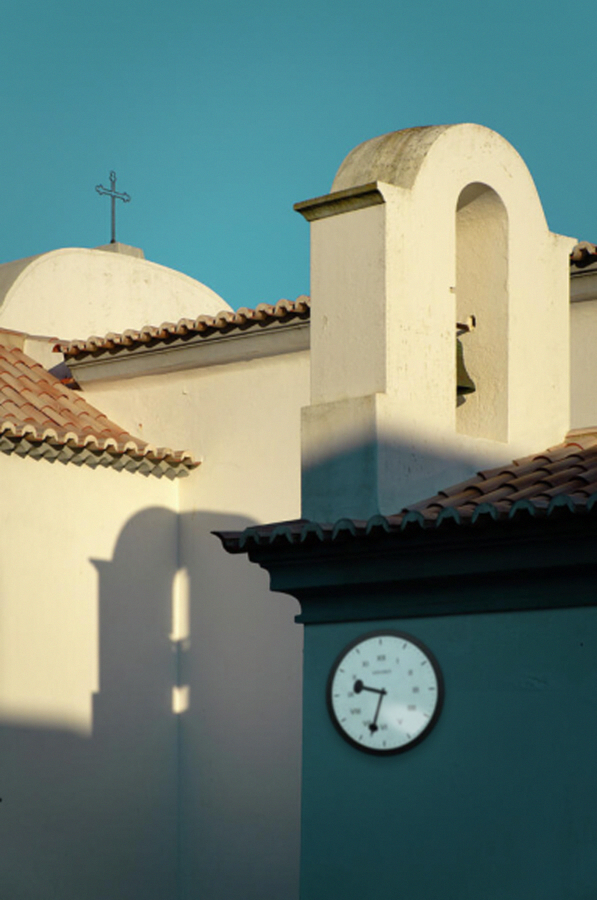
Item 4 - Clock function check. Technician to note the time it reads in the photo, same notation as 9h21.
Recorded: 9h33
